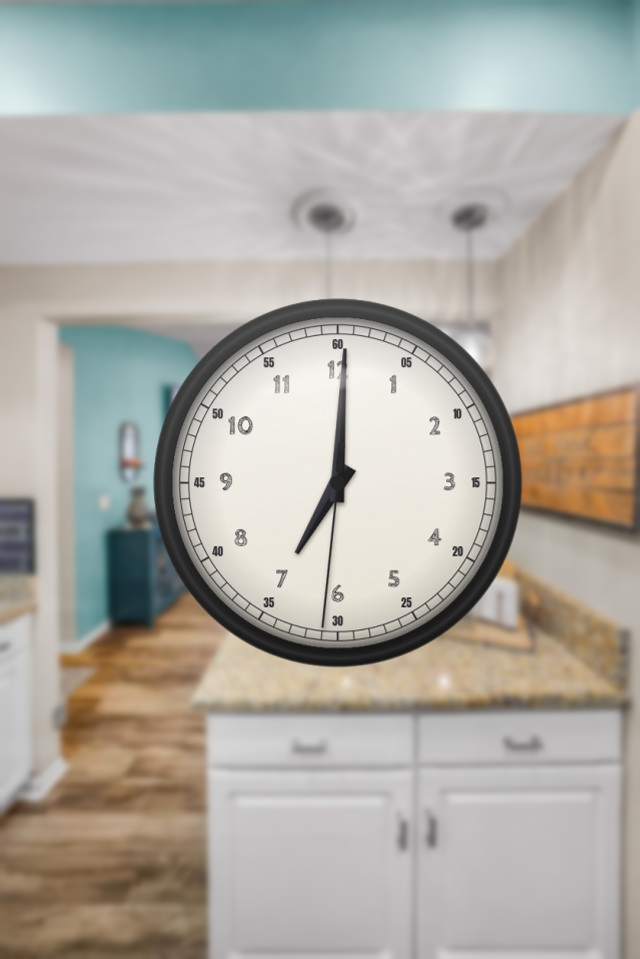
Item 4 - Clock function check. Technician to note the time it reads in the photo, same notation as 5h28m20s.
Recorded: 7h00m31s
